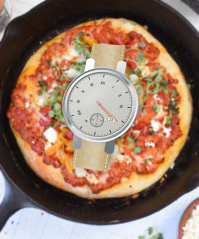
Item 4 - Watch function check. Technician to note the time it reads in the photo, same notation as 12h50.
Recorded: 4h21
